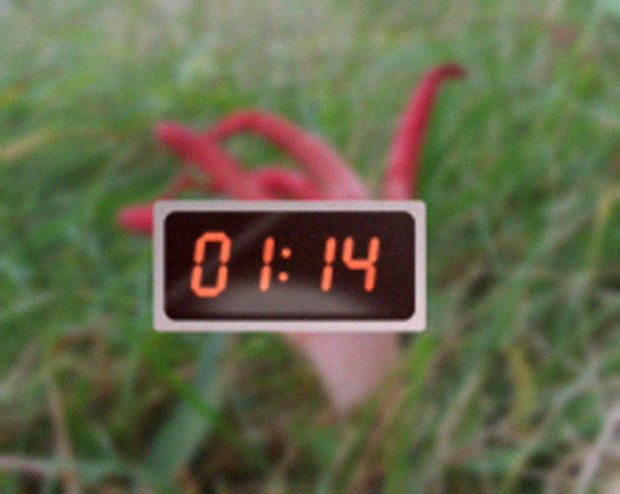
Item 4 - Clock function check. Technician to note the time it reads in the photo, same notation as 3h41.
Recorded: 1h14
